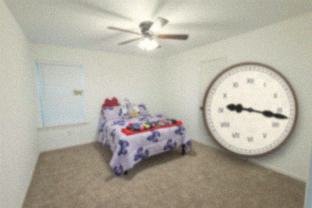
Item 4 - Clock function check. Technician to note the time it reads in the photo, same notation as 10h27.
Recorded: 9h17
